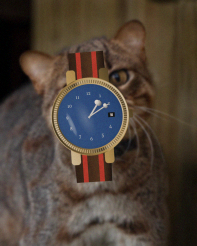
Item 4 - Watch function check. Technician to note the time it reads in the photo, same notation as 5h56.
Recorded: 1h10
